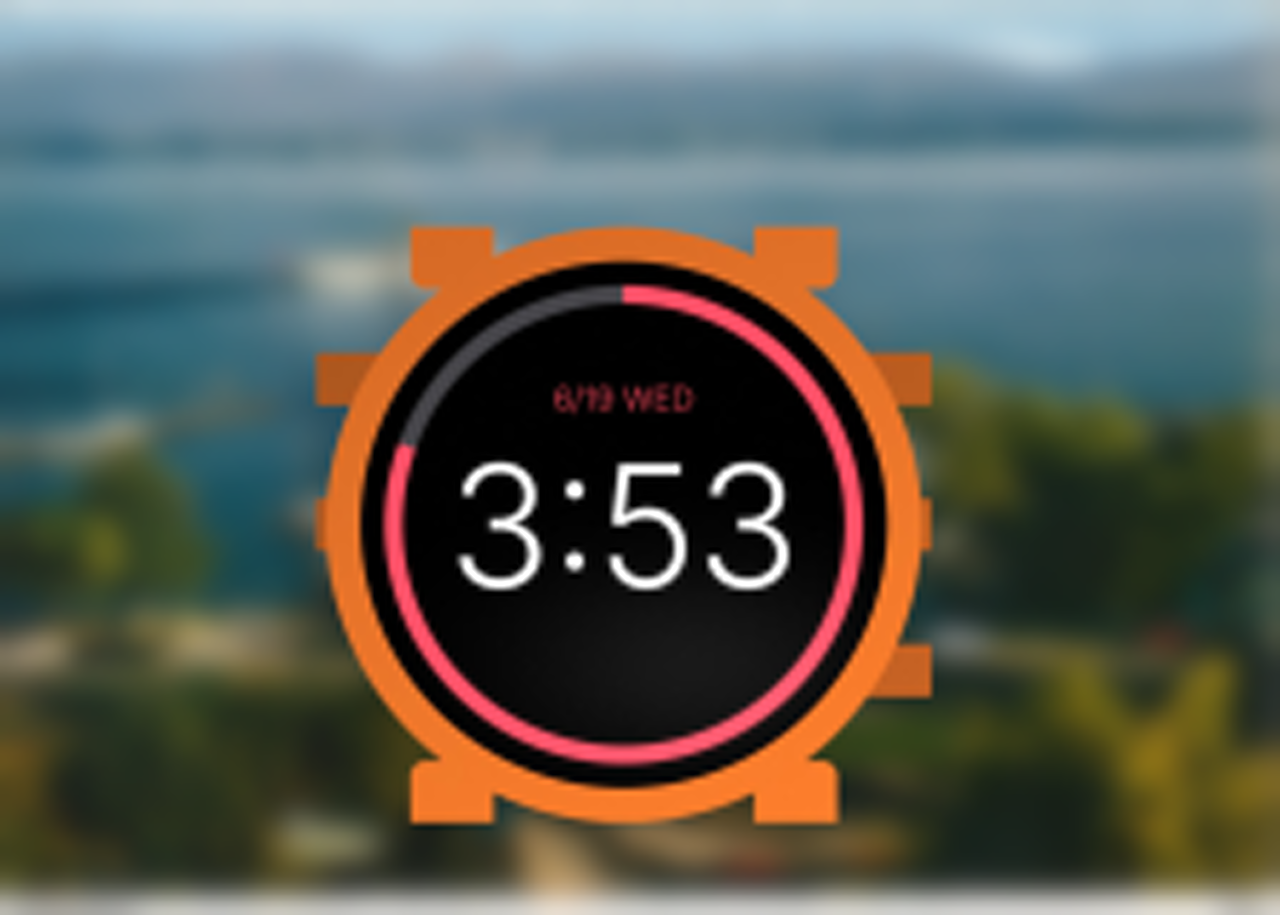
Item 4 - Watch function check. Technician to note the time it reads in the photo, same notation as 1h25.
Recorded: 3h53
